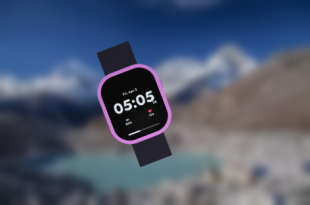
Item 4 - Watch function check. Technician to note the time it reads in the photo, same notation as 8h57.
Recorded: 5h05
